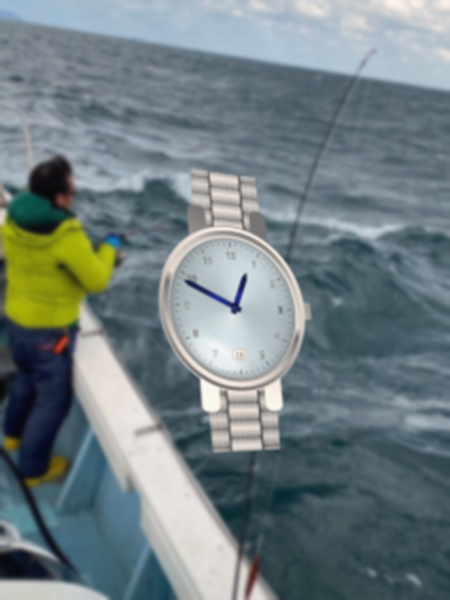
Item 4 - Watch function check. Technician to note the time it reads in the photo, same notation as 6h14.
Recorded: 12h49
